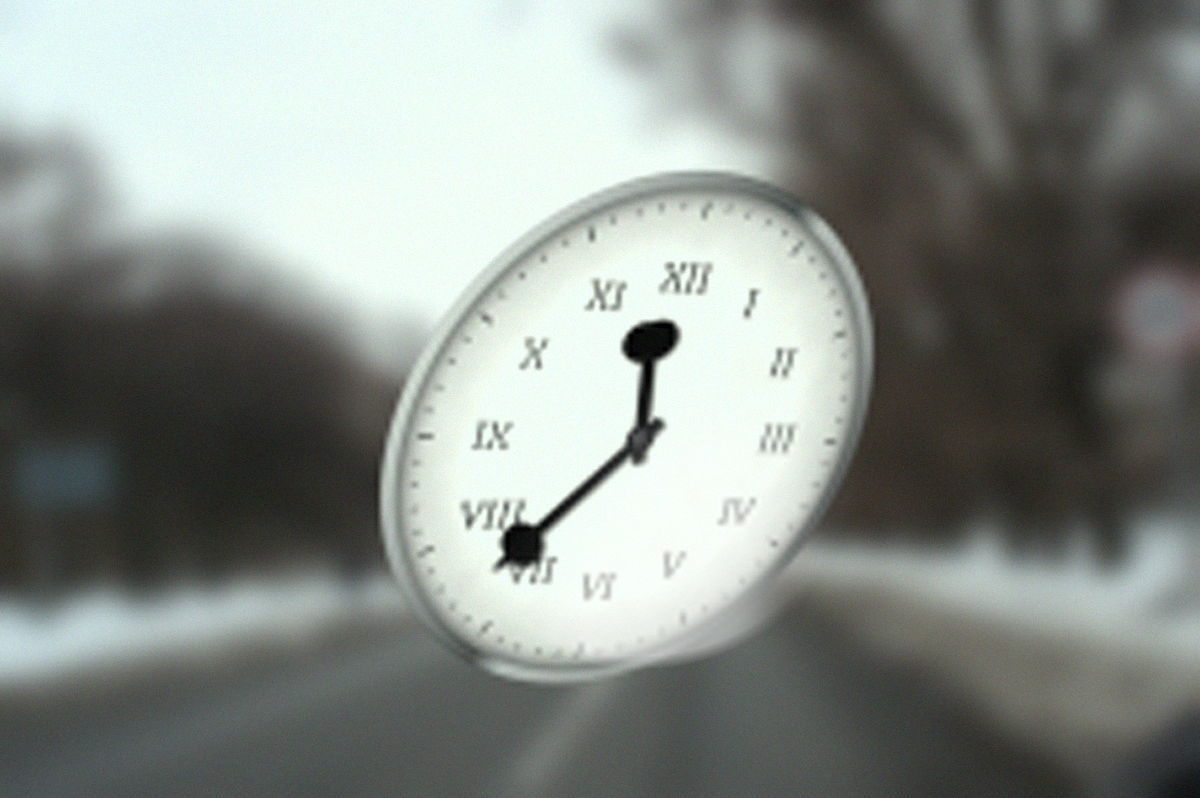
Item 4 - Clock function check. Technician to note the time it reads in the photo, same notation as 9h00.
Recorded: 11h37
